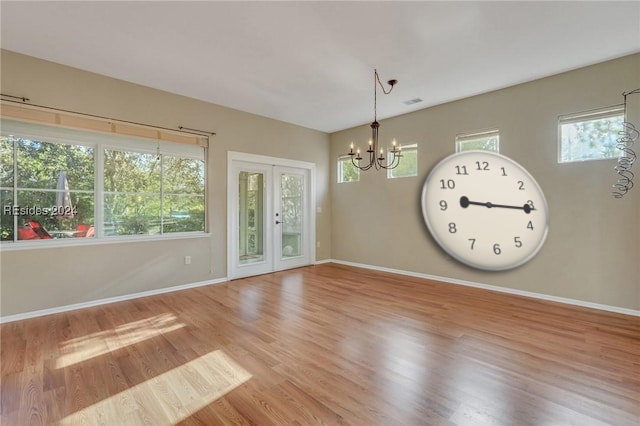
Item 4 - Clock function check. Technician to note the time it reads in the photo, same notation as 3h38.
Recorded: 9h16
